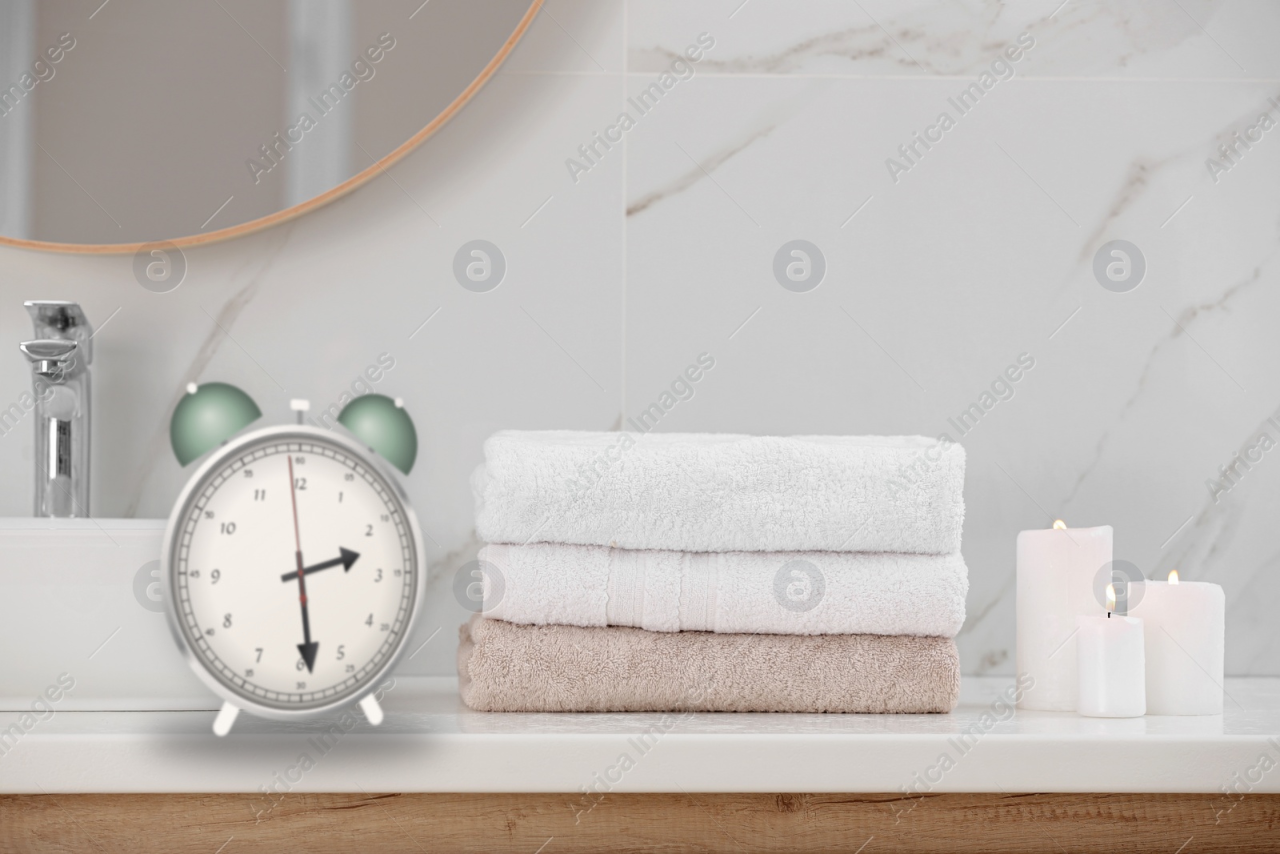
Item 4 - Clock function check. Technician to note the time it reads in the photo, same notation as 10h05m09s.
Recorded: 2h28m59s
